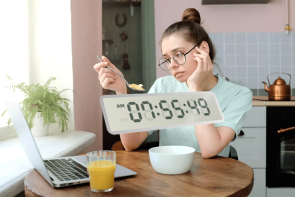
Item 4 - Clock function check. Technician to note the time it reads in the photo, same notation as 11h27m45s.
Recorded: 7h55m49s
